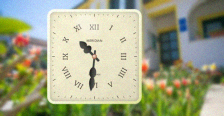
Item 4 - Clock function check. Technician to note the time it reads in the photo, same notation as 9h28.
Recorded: 10h31
